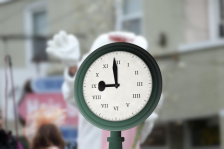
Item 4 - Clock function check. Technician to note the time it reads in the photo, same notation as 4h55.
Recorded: 8h59
